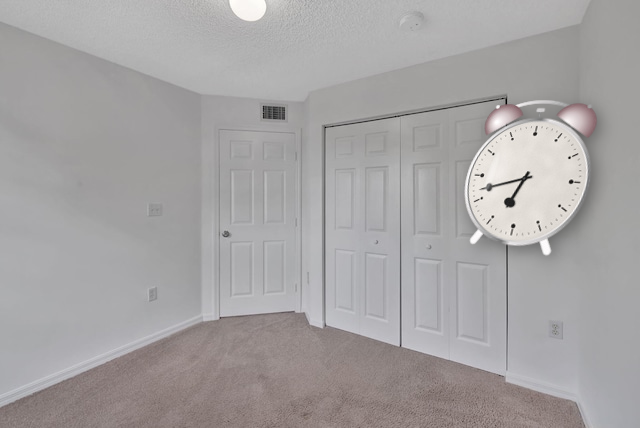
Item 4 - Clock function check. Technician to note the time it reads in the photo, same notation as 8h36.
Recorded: 6h42
